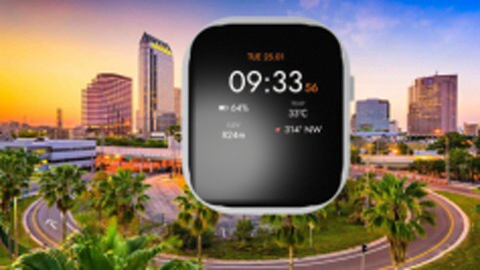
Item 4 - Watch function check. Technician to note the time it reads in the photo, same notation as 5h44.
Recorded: 9h33
